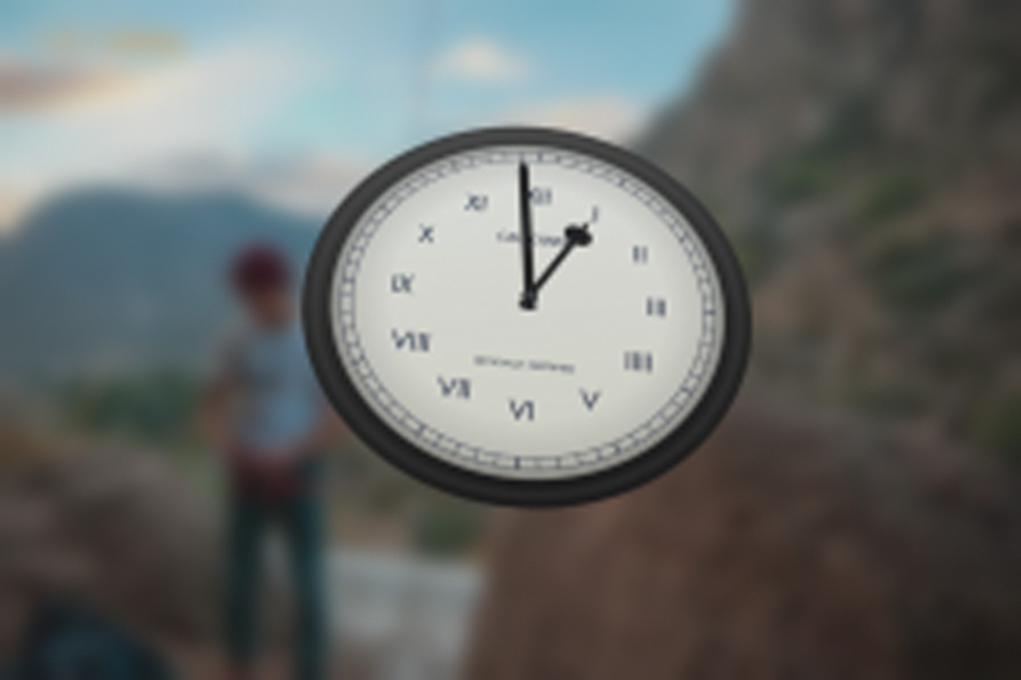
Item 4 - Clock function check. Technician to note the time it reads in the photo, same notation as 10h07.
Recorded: 12h59
